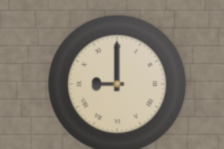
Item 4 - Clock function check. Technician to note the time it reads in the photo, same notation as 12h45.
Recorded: 9h00
